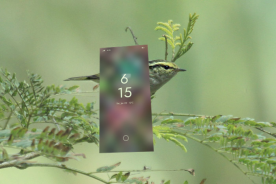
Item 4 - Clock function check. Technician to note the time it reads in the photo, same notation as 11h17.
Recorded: 6h15
